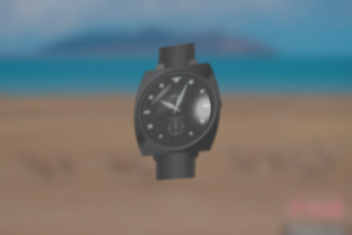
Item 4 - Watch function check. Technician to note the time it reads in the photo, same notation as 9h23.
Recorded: 10h04
